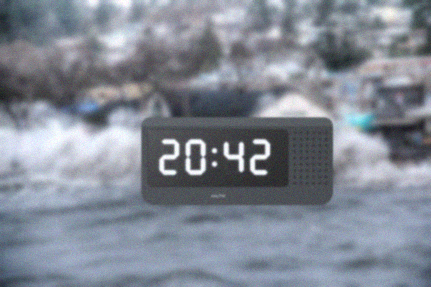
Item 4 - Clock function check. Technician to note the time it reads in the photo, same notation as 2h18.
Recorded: 20h42
